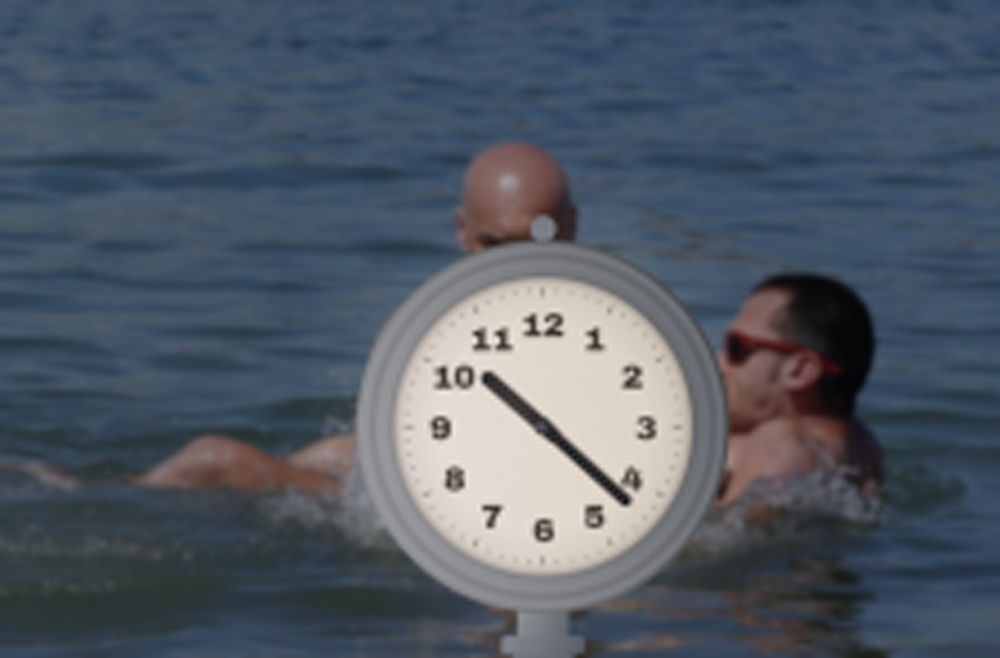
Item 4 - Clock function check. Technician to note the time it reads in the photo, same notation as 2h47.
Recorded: 10h22
